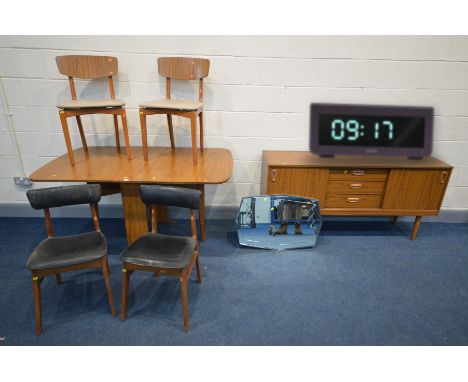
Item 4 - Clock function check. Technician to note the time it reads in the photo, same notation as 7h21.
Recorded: 9h17
